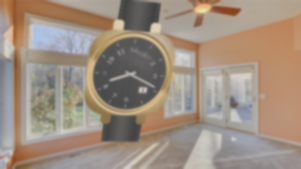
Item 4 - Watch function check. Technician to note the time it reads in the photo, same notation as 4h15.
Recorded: 8h19
